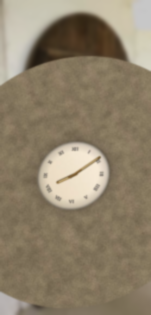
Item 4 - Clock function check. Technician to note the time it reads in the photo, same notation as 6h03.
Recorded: 8h09
